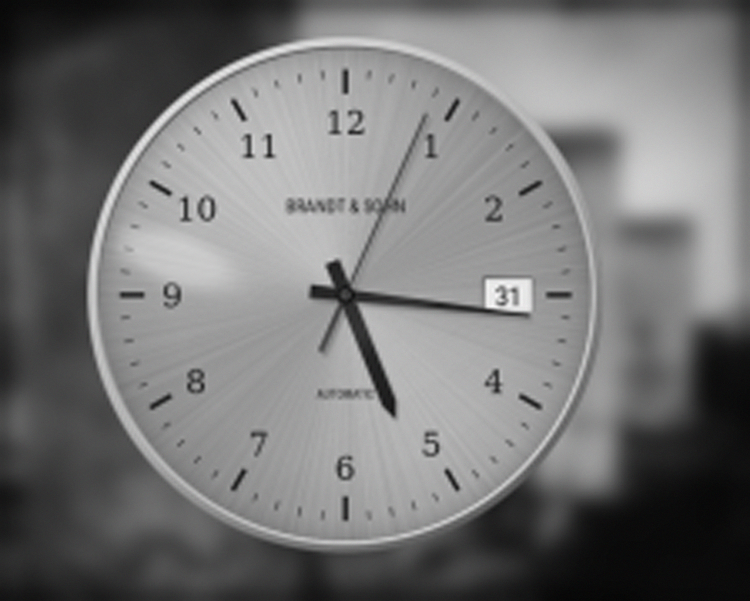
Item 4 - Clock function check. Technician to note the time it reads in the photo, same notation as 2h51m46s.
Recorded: 5h16m04s
